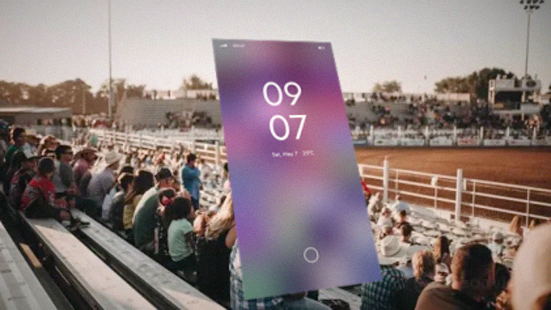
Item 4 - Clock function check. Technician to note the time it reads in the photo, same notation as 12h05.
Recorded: 9h07
